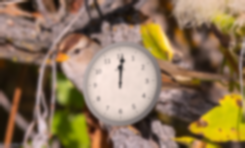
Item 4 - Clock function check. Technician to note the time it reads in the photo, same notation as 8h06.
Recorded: 12h01
